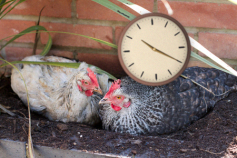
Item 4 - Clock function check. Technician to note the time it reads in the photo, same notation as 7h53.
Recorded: 10h20
